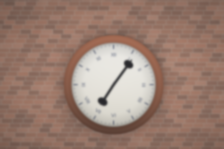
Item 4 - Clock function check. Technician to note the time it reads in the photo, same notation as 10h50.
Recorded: 7h06
